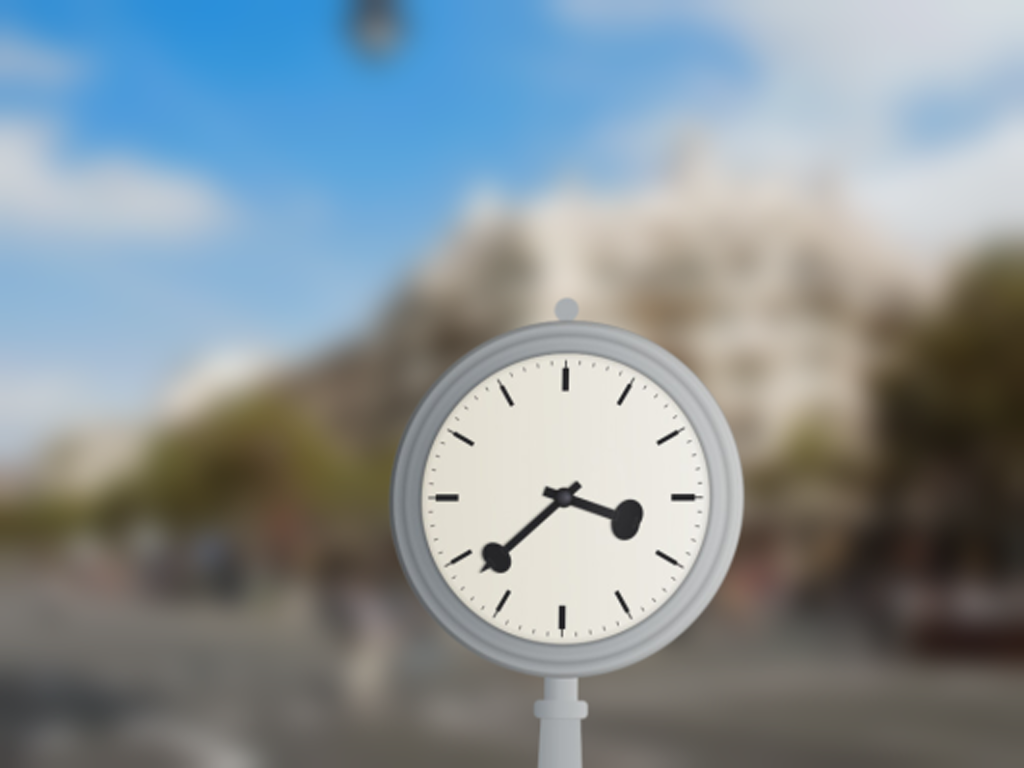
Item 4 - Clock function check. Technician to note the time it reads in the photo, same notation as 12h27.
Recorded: 3h38
